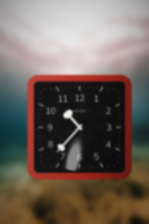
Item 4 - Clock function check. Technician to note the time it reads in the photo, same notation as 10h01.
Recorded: 10h37
